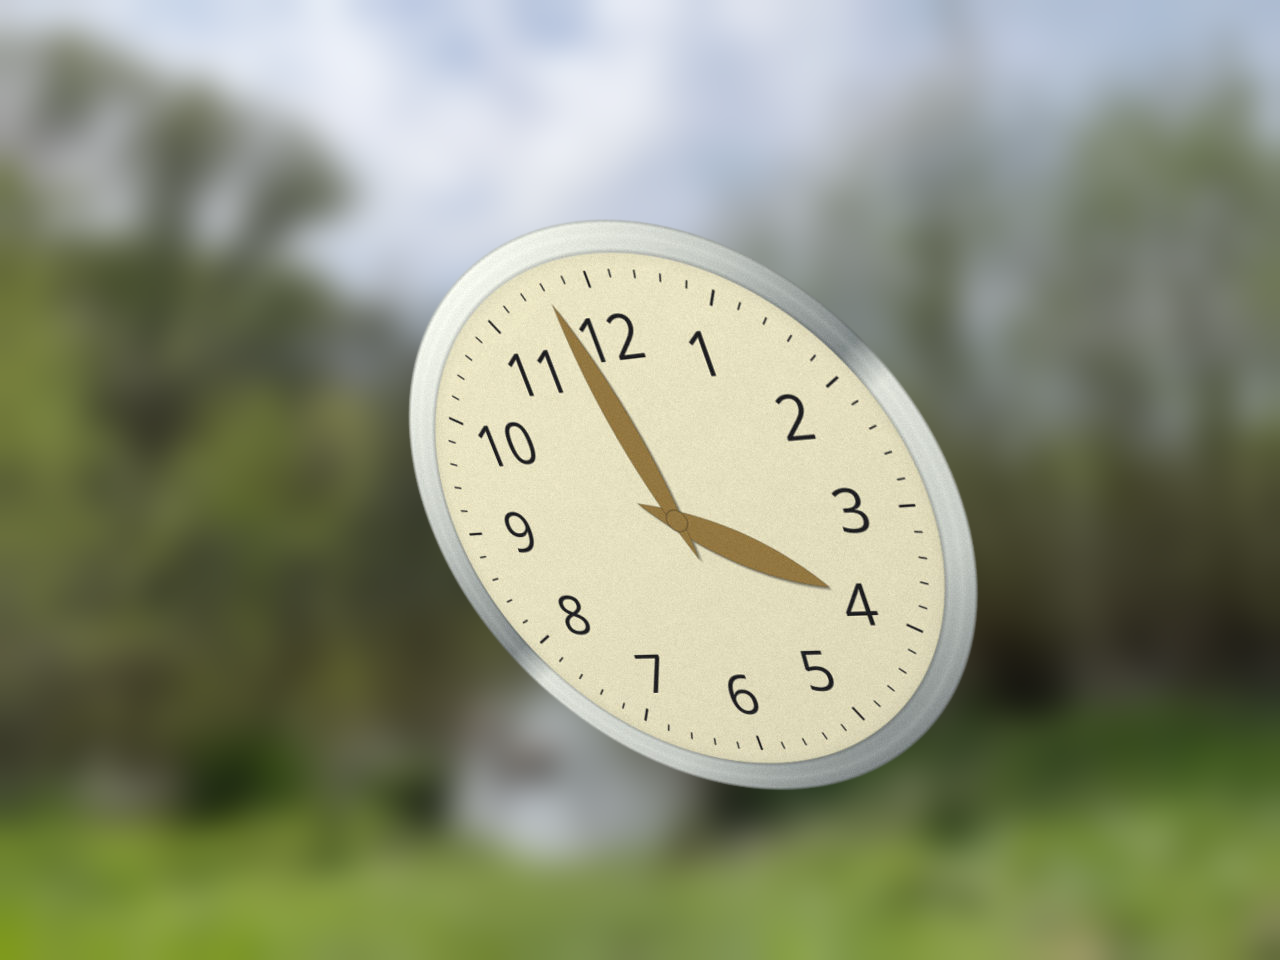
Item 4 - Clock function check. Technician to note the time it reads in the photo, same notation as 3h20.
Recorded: 3h58
